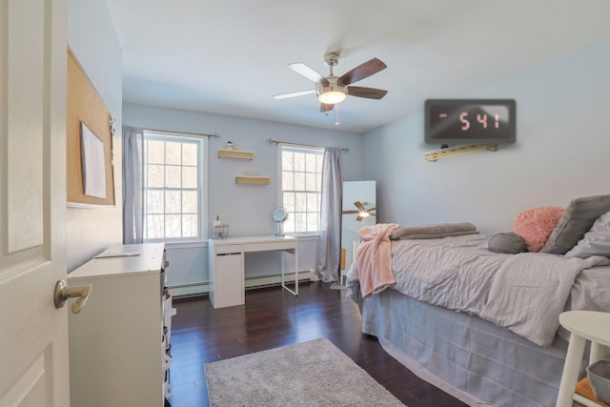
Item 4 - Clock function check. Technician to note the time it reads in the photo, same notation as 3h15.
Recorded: 5h41
